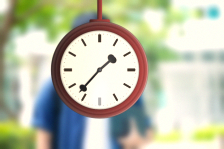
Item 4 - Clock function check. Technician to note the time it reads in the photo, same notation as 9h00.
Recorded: 1h37
